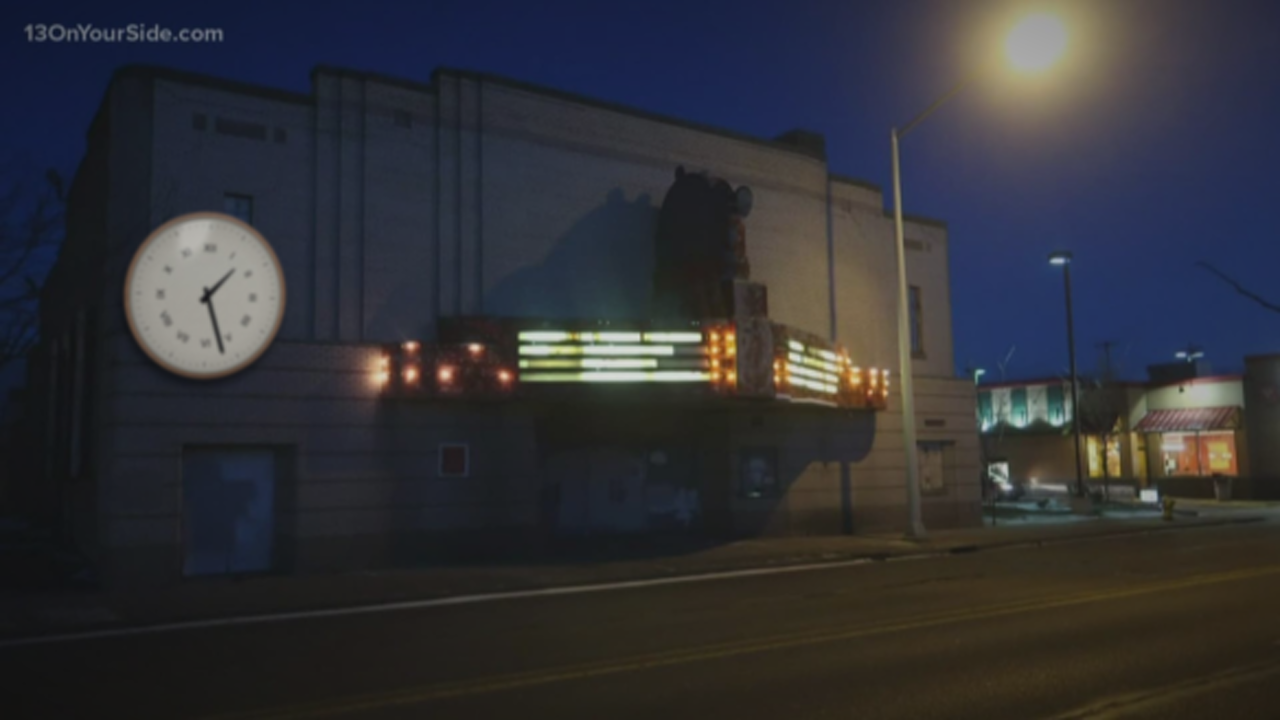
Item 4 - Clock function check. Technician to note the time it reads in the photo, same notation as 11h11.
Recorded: 1h27
